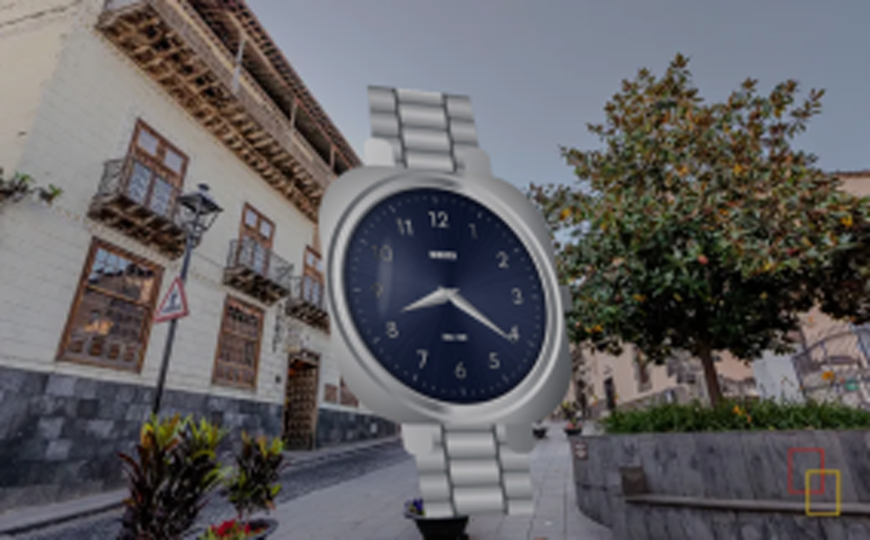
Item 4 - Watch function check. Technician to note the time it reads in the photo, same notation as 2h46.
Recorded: 8h21
